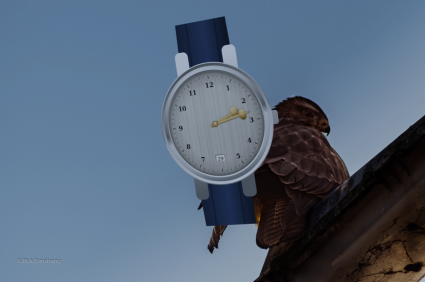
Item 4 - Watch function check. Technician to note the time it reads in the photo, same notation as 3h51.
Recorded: 2h13
